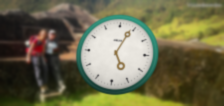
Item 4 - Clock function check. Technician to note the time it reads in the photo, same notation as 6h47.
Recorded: 5h04
